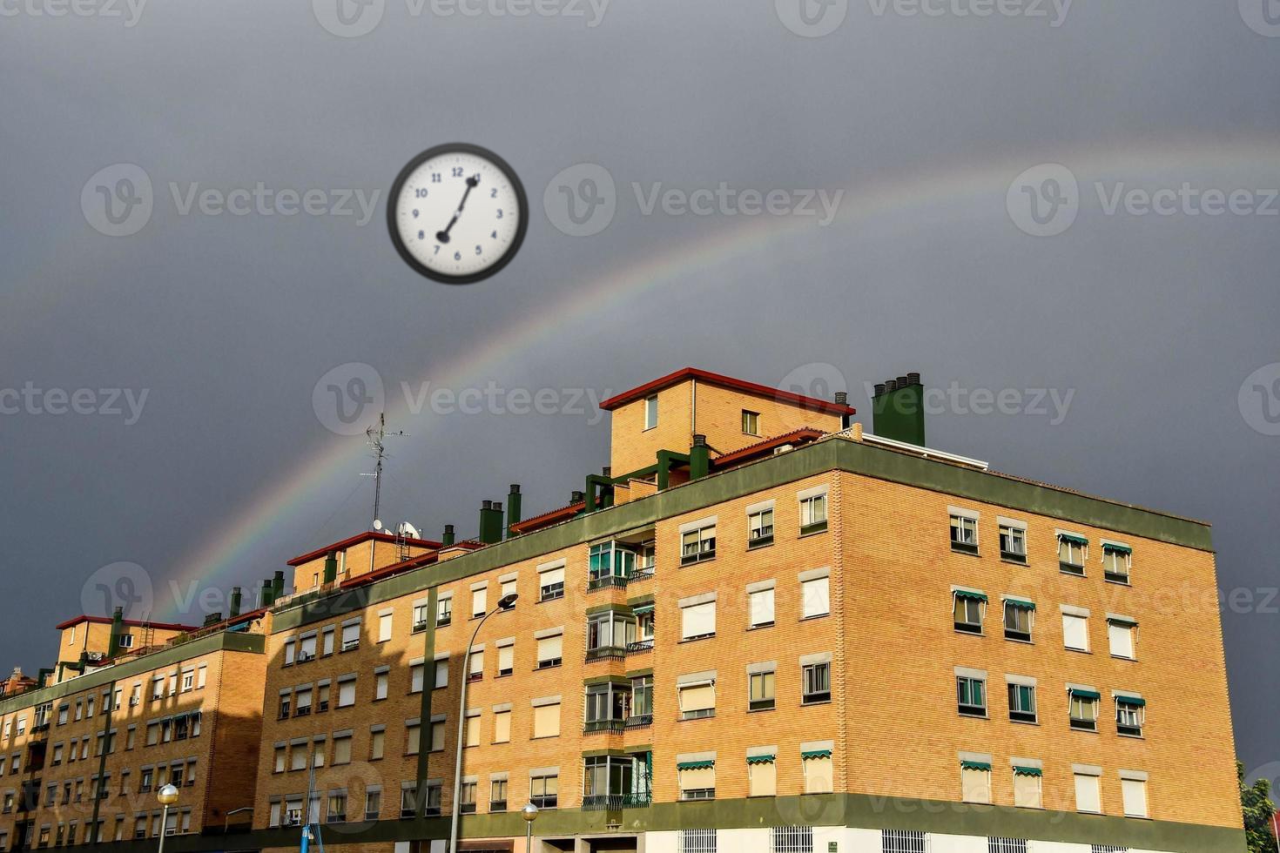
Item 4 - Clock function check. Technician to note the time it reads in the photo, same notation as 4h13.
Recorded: 7h04
